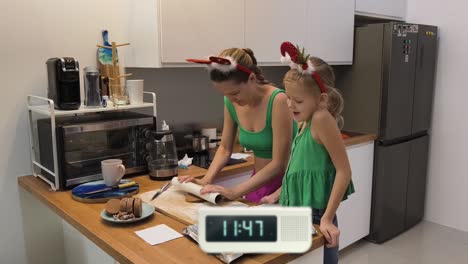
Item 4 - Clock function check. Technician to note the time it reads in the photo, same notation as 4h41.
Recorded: 11h47
